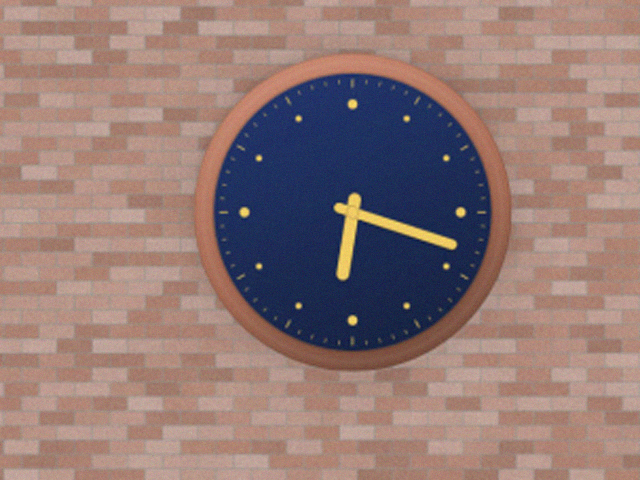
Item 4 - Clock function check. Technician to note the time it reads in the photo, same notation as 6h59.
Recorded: 6h18
